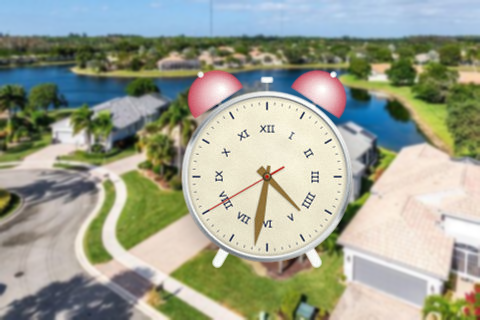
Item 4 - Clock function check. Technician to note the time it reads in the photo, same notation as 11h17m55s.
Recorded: 4h31m40s
